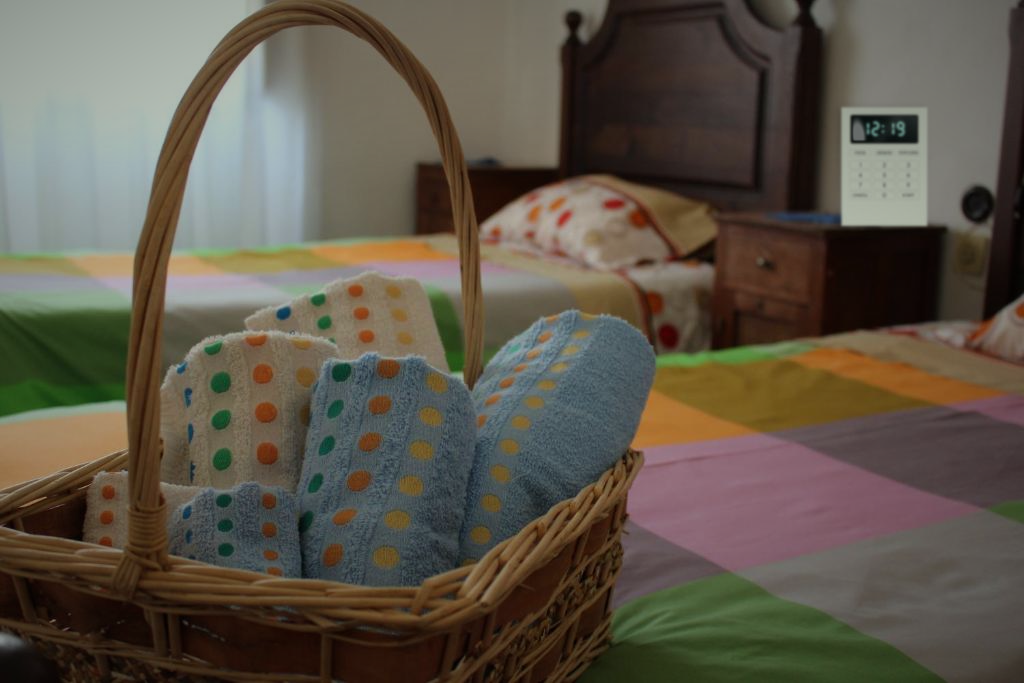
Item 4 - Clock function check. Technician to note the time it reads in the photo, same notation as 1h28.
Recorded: 12h19
